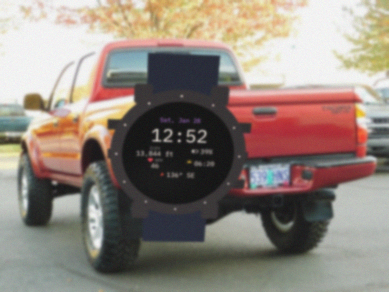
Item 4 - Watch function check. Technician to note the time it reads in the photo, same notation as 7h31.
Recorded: 12h52
